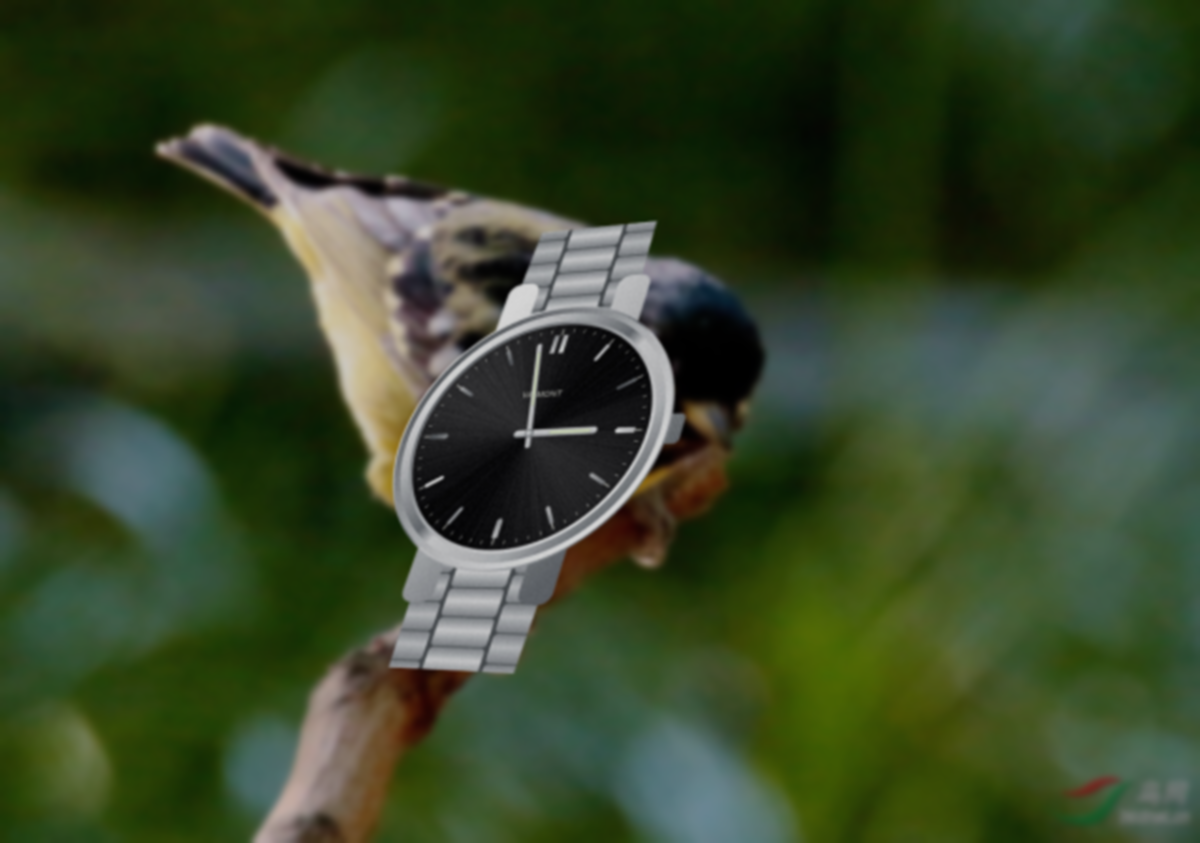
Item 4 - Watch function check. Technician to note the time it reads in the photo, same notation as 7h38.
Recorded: 2h58
